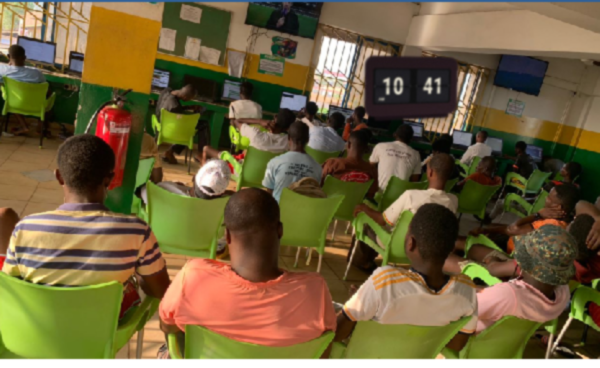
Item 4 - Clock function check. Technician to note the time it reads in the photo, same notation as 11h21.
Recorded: 10h41
